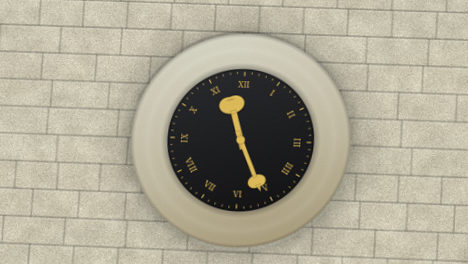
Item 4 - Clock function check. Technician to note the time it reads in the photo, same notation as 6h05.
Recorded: 11h26
